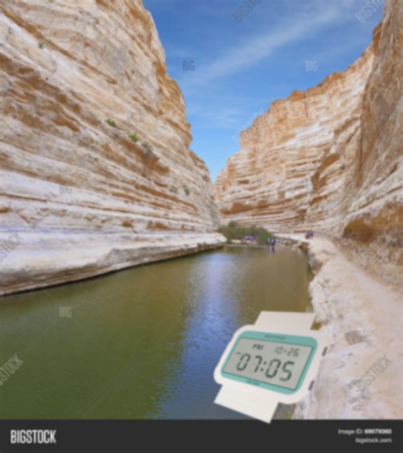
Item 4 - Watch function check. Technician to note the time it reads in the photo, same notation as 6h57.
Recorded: 7h05
